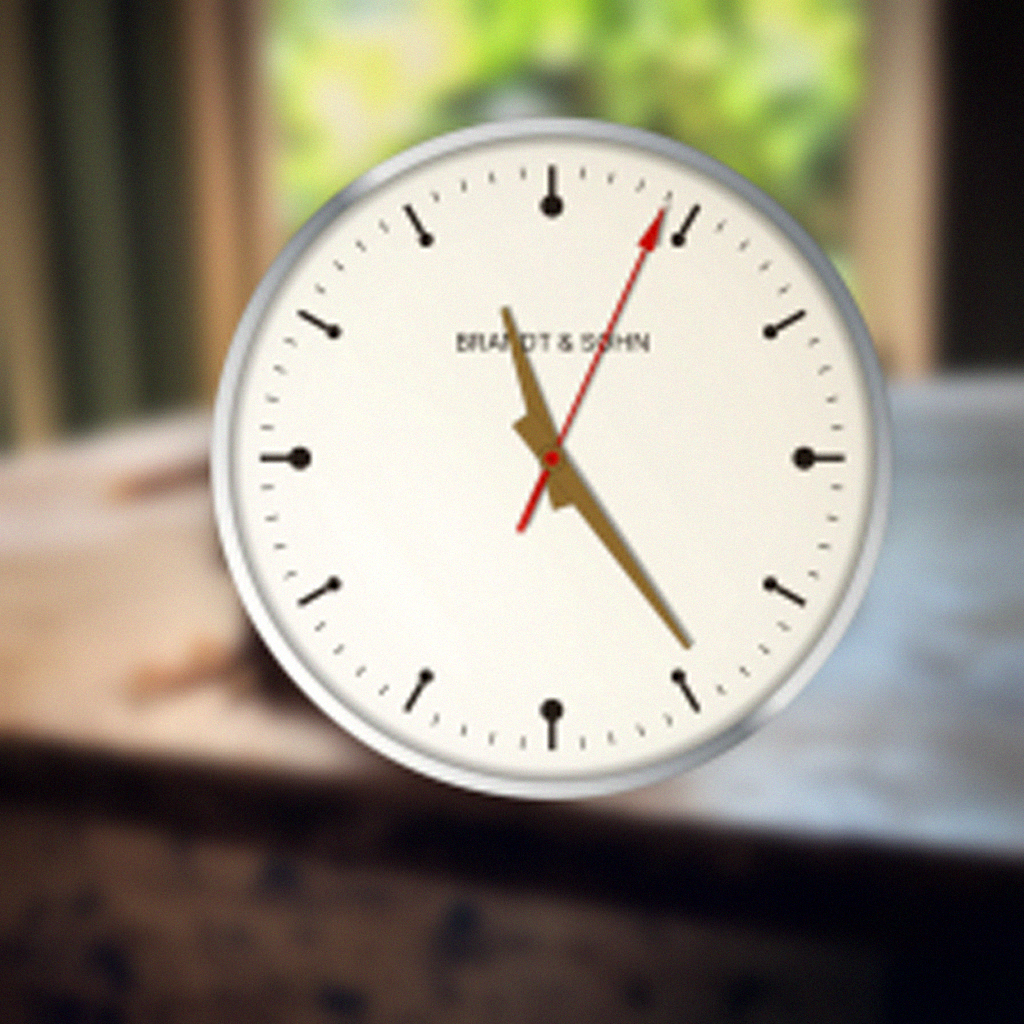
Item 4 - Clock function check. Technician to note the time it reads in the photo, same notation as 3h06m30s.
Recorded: 11h24m04s
